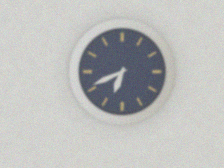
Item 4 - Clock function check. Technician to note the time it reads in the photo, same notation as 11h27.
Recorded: 6h41
